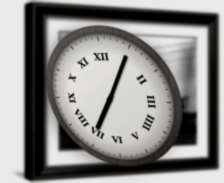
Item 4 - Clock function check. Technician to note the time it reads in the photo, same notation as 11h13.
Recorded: 7h05
